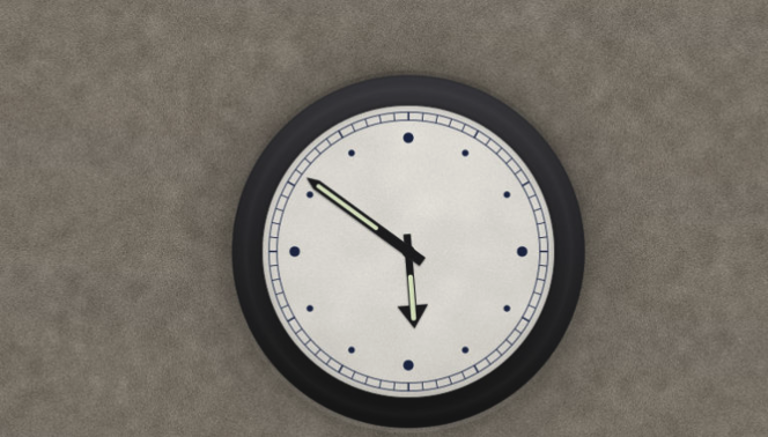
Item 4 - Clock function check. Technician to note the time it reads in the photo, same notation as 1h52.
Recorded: 5h51
